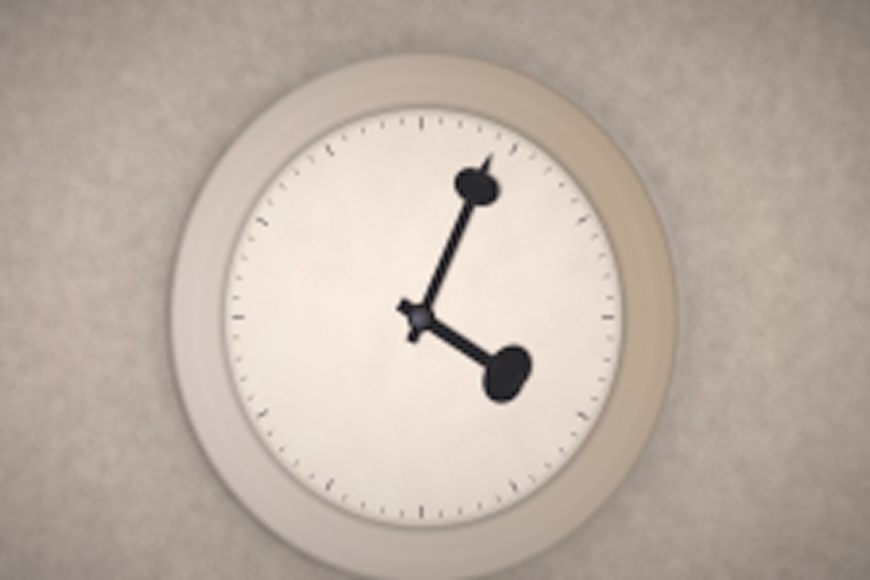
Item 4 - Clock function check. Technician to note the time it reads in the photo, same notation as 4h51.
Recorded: 4h04
